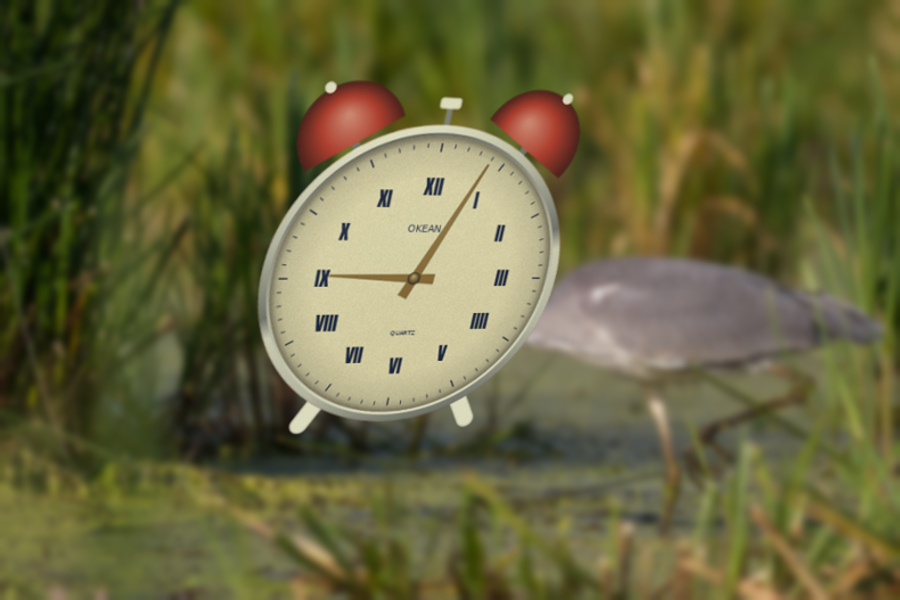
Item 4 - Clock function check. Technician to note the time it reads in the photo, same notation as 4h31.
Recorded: 9h04
